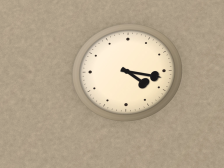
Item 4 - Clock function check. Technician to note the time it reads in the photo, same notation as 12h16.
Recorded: 4h17
